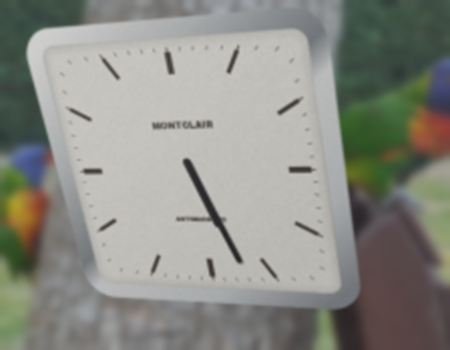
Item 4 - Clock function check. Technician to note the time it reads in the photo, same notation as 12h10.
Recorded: 5h27
